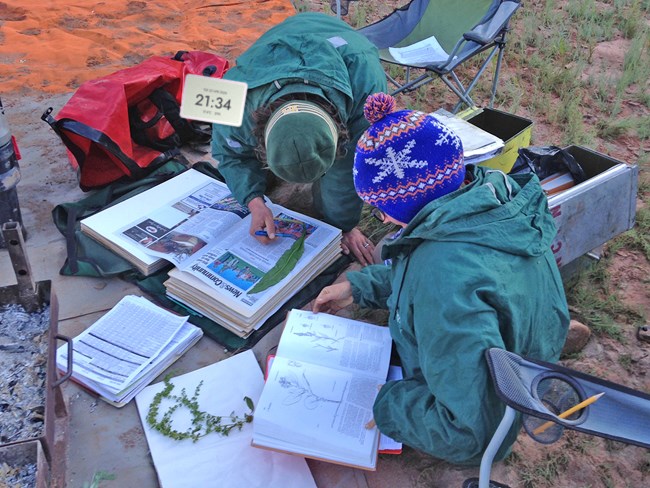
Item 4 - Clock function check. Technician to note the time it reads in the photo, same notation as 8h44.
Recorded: 21h34
